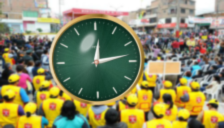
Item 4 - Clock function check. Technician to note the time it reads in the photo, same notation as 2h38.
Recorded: 12h13
